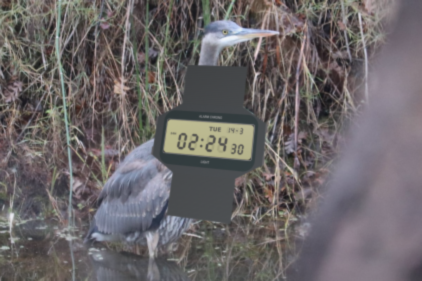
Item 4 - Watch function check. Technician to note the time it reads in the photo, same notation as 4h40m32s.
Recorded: 2h24m30s
